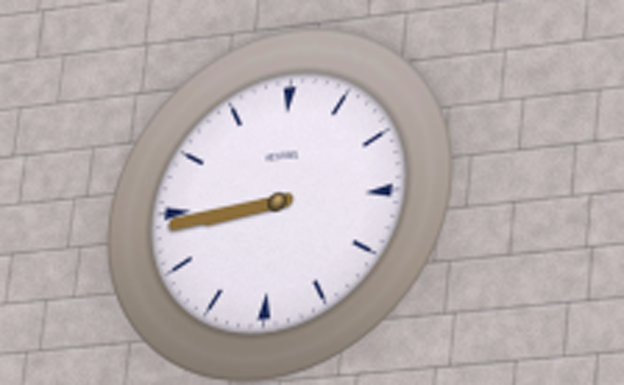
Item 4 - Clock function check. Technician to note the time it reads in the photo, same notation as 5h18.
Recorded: 8h44
